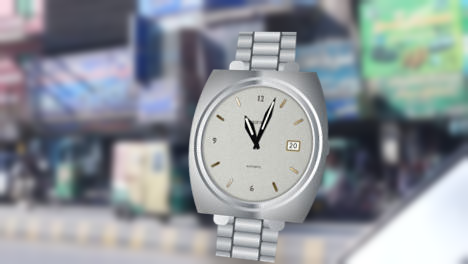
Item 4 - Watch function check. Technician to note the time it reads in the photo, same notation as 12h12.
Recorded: 11h03
